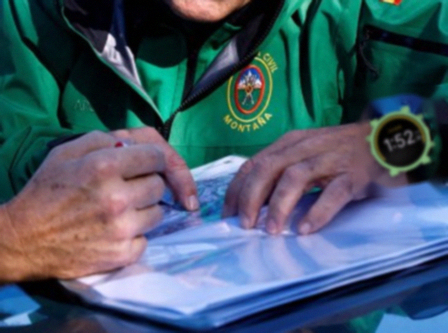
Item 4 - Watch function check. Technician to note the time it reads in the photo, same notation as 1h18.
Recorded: 1h52
